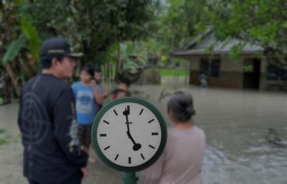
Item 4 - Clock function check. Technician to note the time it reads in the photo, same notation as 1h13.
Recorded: 4h59
